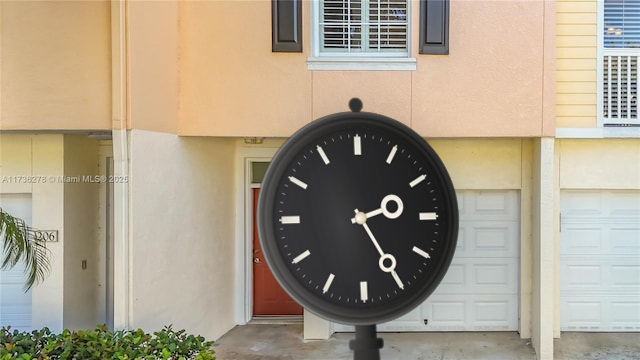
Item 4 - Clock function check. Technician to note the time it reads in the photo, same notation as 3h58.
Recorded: 2h25
